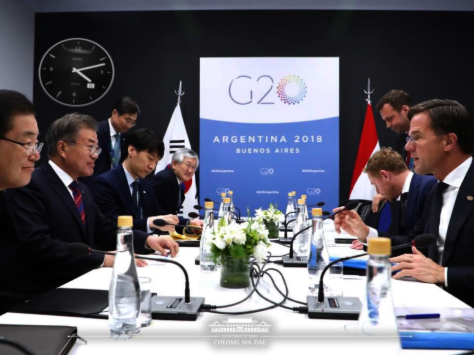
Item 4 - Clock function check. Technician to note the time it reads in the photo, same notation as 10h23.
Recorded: 4h12
